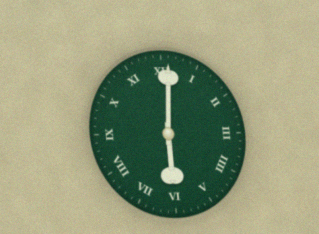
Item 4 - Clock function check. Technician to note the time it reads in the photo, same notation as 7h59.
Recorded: 6h01
